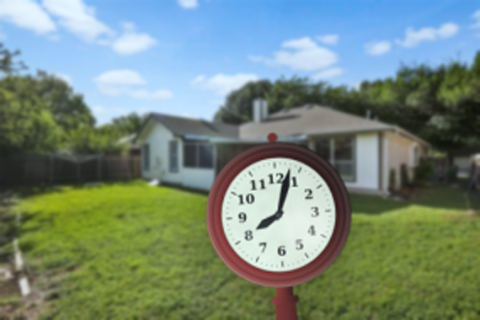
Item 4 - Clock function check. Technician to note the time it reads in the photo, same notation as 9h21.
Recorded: 8h03
